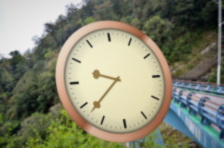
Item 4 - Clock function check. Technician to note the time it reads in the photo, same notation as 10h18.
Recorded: 9h38
